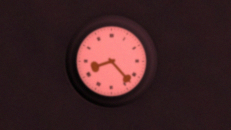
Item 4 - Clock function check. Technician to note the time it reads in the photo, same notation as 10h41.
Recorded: 8h23
